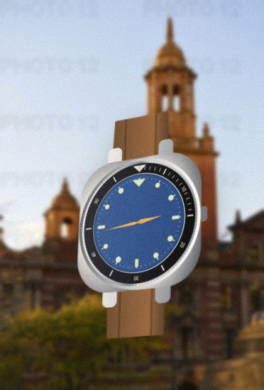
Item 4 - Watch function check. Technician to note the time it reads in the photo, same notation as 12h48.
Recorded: 2h44
